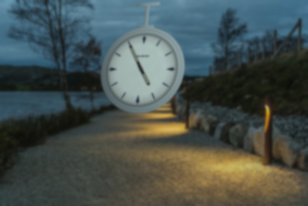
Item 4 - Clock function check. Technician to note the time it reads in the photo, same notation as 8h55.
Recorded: 4h55
